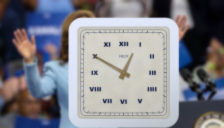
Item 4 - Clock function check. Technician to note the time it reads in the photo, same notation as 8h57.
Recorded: 12h50
